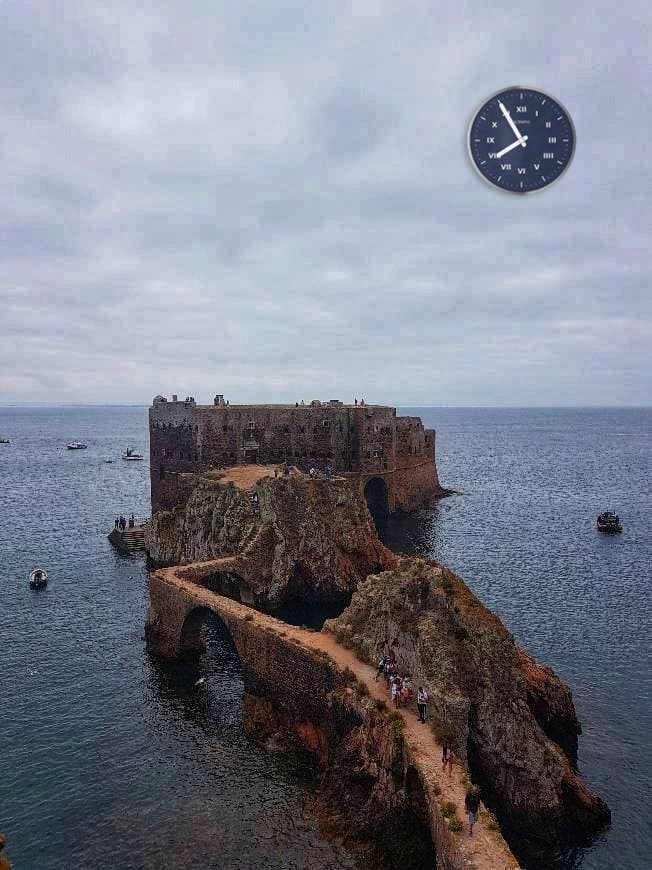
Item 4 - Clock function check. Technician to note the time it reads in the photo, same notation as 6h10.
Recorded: 7h55
